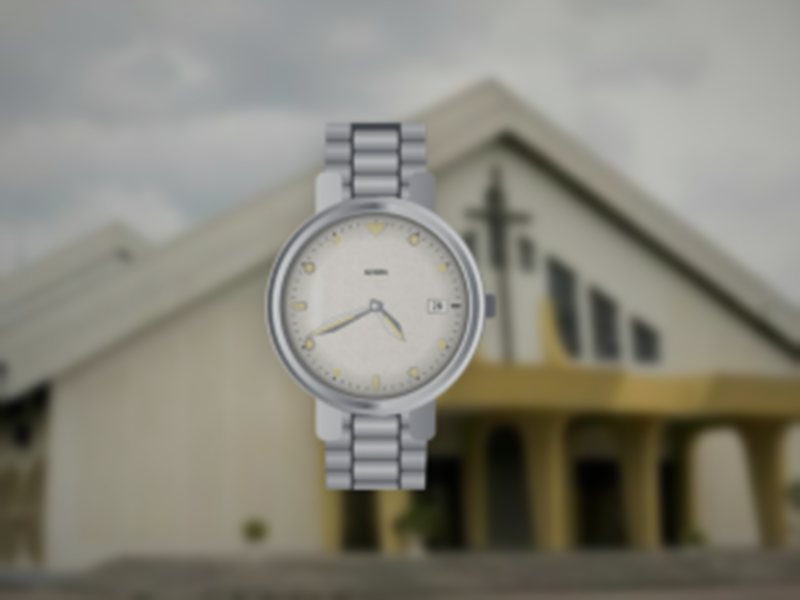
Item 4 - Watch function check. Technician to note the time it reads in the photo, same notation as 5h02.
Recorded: 4h41
